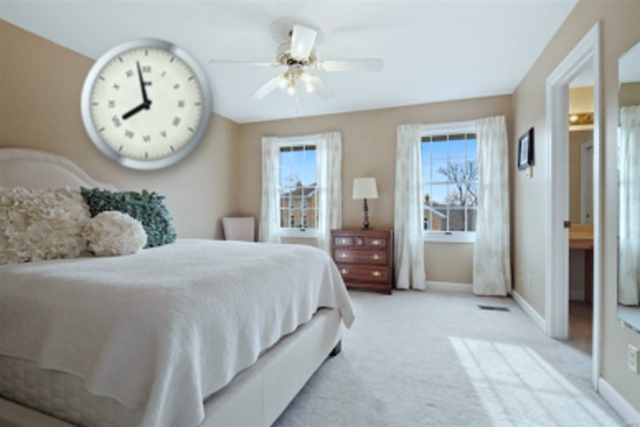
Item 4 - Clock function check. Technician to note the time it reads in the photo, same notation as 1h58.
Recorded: 7h58
